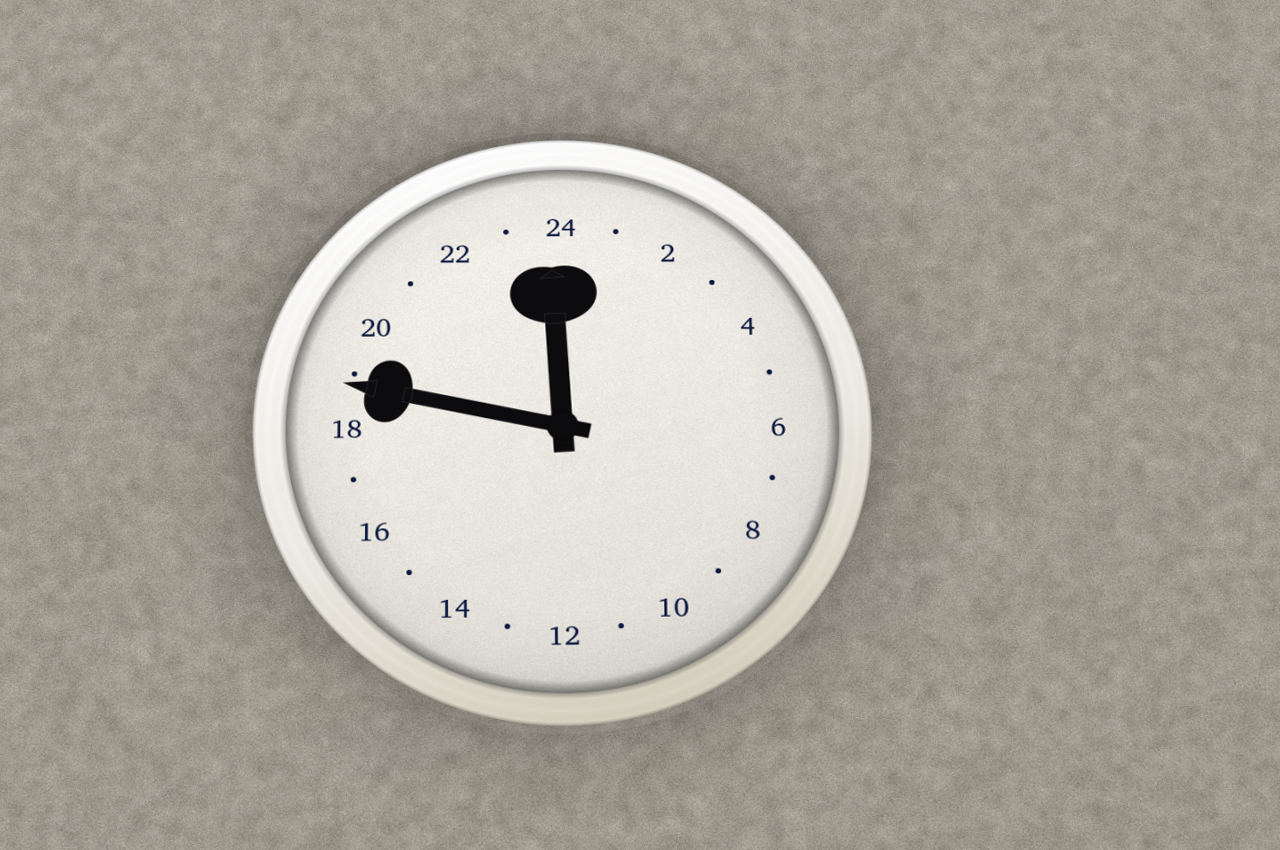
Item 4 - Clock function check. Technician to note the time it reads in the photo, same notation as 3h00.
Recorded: 23h47
